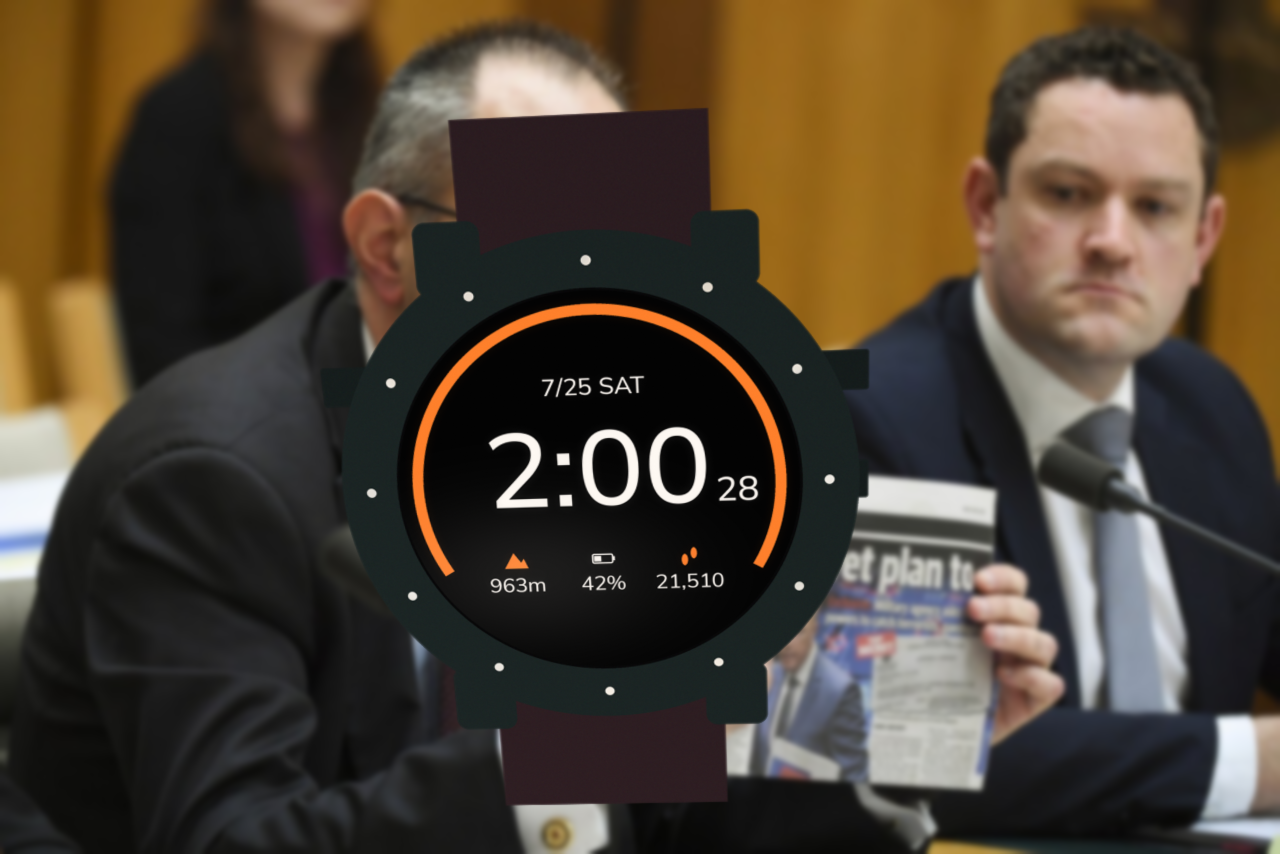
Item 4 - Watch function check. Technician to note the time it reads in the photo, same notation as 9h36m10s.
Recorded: 2h00m28s
